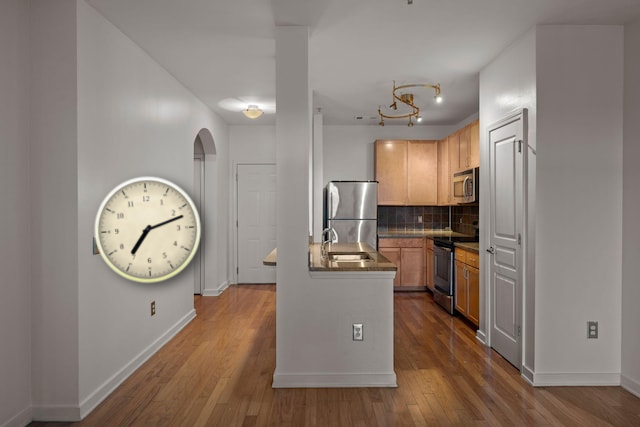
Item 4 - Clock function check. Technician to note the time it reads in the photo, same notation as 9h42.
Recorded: 7h12
